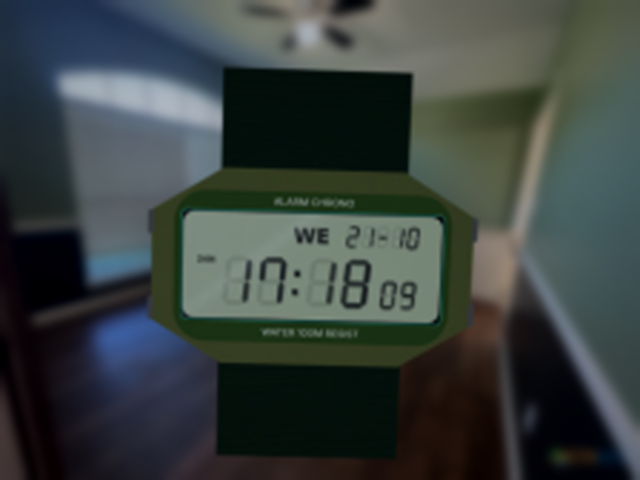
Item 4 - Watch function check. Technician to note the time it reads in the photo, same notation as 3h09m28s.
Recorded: 17h18m09s
